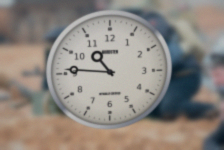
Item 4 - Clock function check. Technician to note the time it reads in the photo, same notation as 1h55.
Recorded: 10h46
